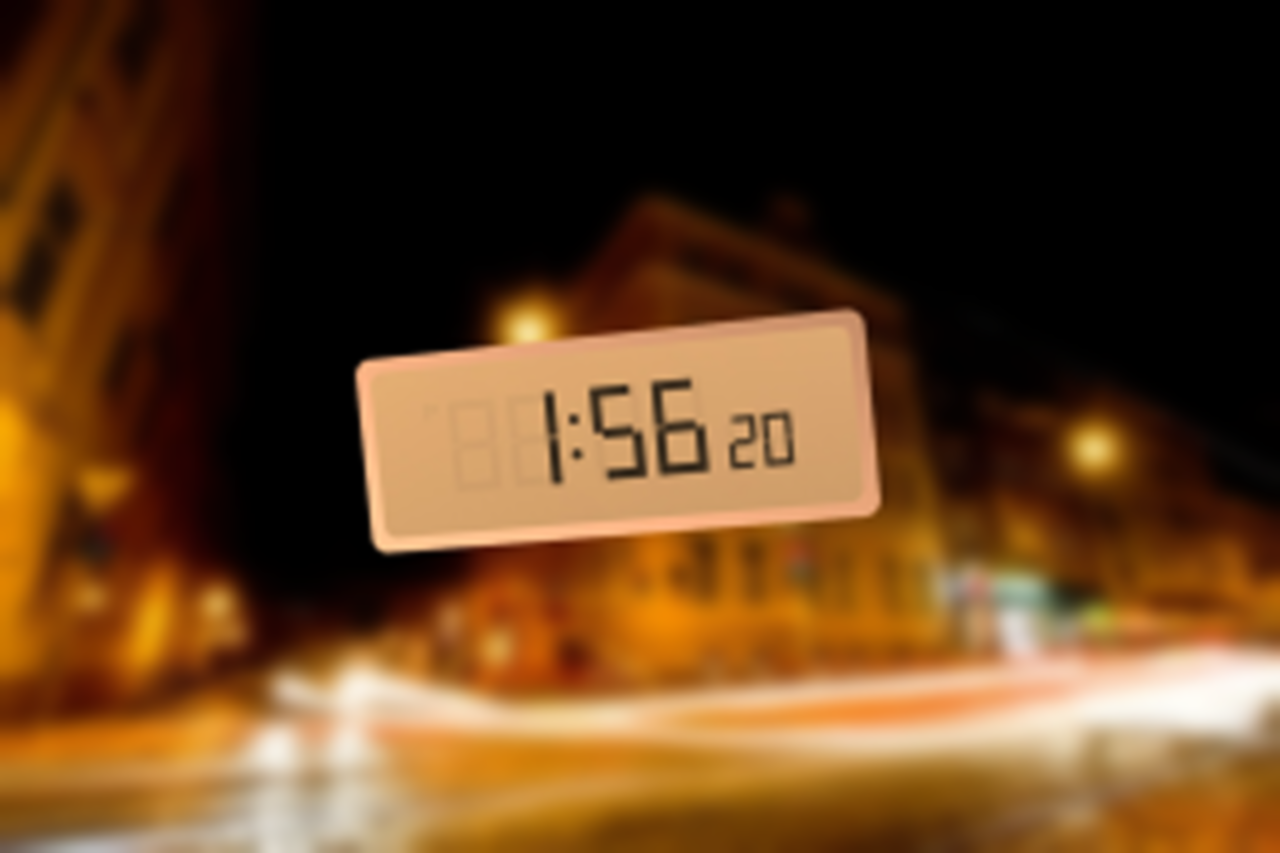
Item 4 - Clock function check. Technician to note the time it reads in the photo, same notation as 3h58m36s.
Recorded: 1h56m20s
